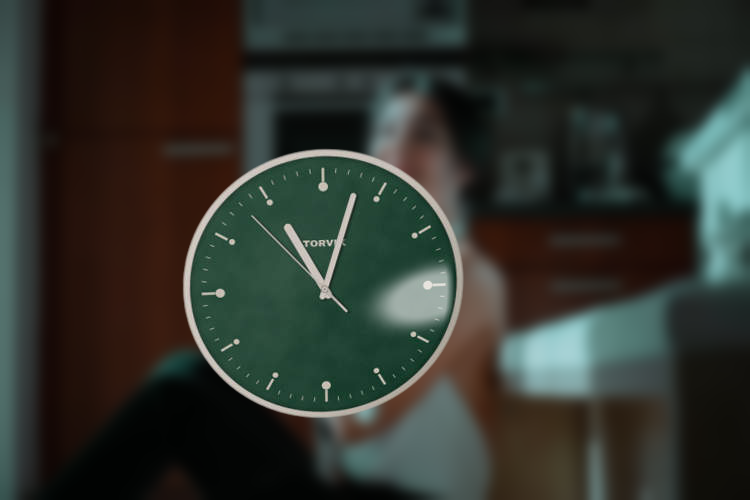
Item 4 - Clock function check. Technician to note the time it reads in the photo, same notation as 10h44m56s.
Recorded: 11h02m53s
